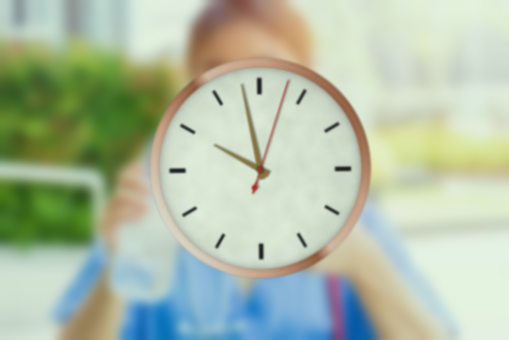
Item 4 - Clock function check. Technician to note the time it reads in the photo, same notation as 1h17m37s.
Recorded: 9h58m03s
